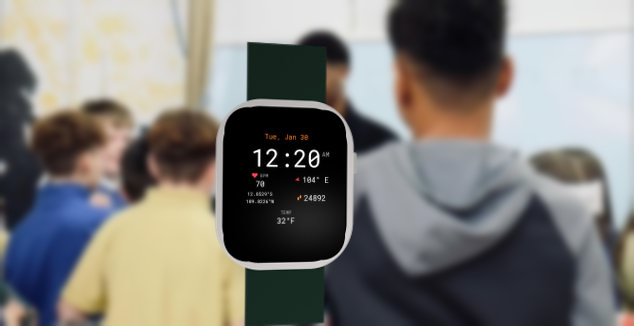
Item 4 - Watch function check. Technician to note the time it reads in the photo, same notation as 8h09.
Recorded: 12h20
